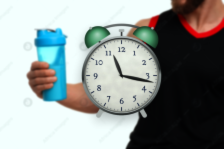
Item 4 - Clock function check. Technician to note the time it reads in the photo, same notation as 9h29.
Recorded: 11h17
